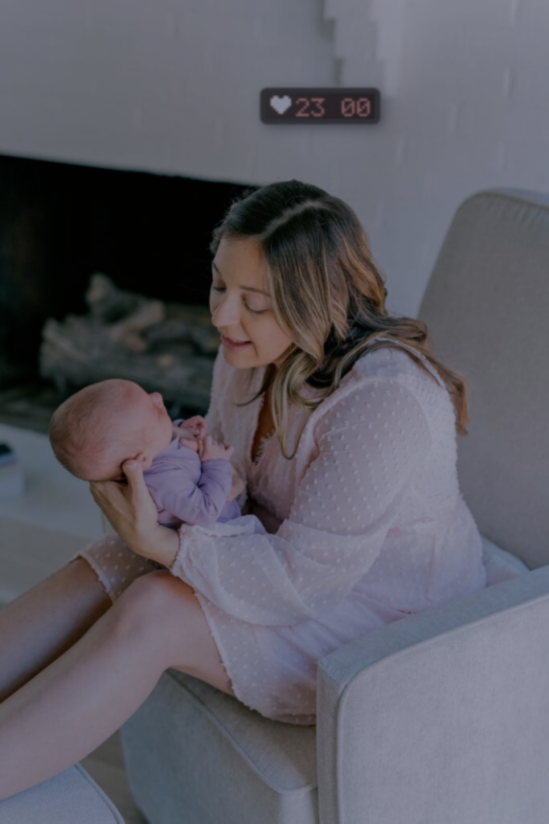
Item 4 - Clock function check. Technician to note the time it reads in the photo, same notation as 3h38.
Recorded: 23h00
